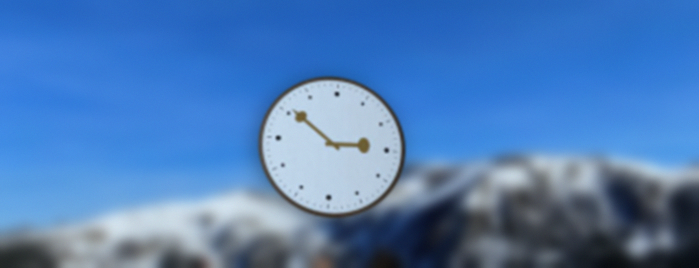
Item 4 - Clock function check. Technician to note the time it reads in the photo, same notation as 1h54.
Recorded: 2h51
